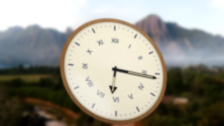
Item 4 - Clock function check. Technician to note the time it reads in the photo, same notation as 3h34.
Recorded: 6h16
